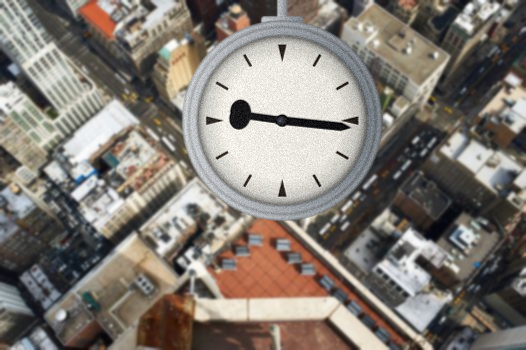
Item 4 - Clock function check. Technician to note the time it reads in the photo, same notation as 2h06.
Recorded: 9h16
